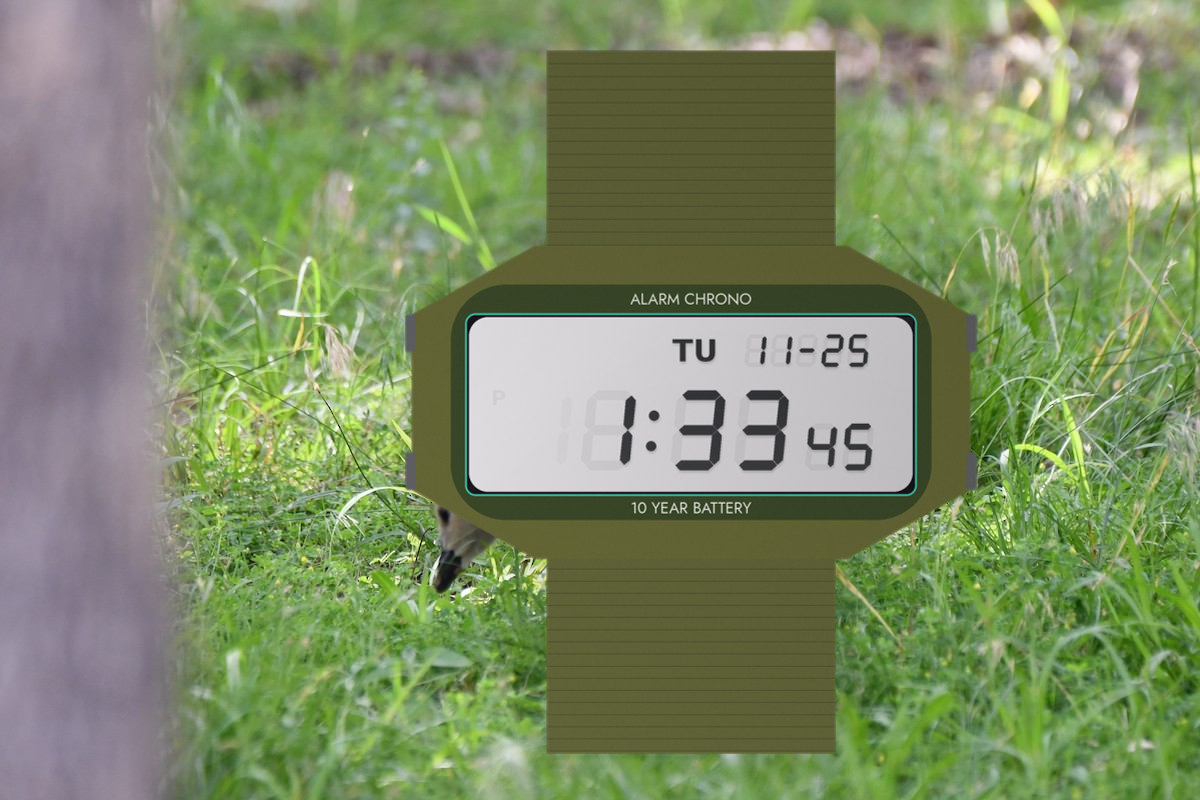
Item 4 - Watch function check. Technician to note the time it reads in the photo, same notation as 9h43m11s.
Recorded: 1h33m45s
